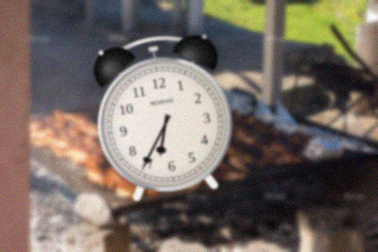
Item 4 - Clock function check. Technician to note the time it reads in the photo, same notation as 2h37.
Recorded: 6h36
